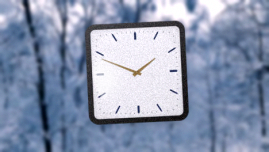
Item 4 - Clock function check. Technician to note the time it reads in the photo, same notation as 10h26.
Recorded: 1h49
